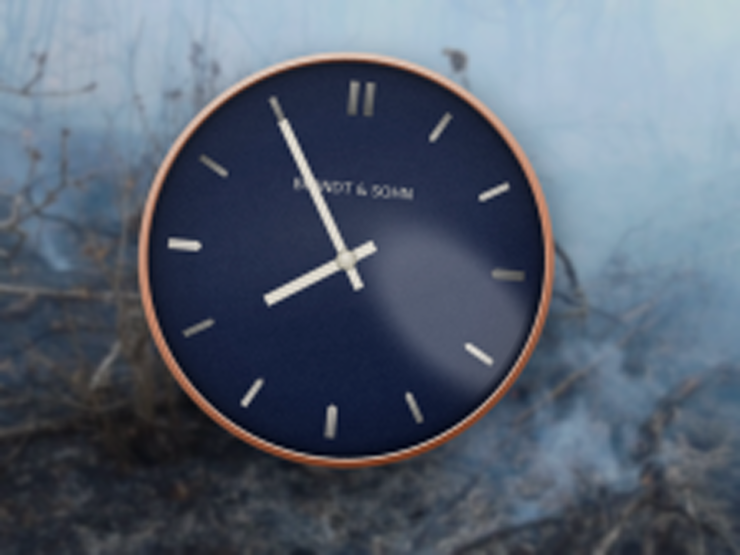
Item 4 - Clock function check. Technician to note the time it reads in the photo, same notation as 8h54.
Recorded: 7h55
